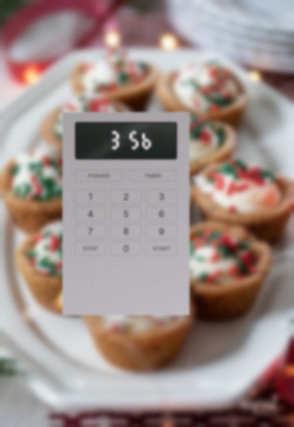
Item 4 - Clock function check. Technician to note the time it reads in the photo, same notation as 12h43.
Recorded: 3h56
